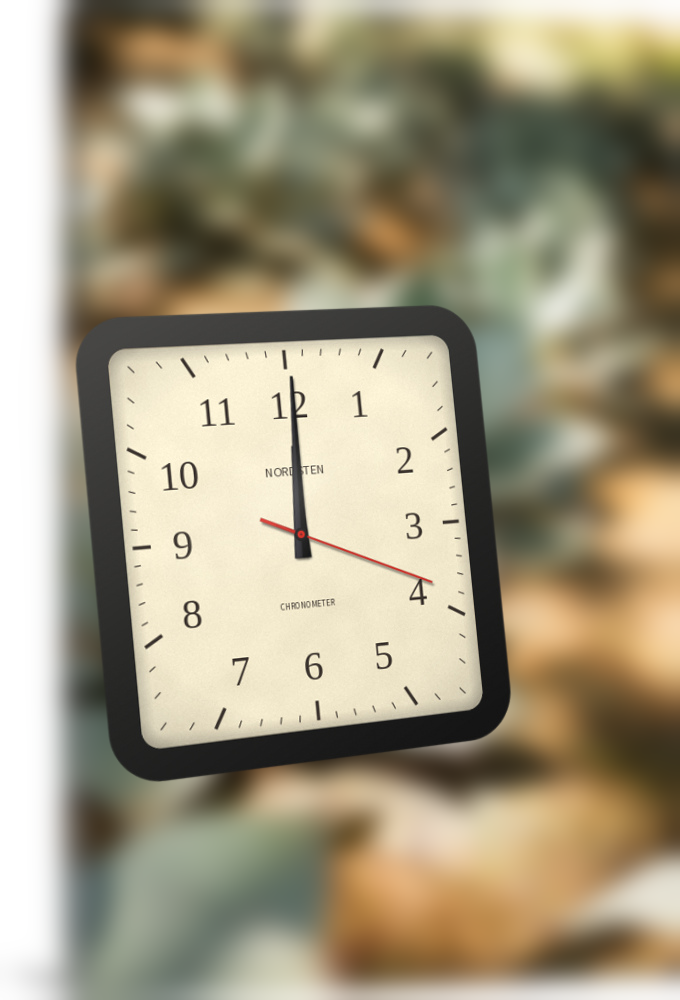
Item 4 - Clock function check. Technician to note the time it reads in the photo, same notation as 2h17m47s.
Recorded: 12h00m19s
